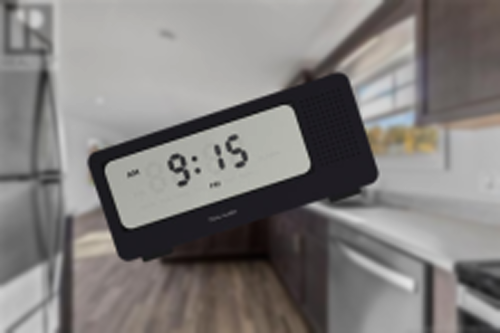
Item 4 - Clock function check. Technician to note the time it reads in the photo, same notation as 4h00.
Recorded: 9h15
